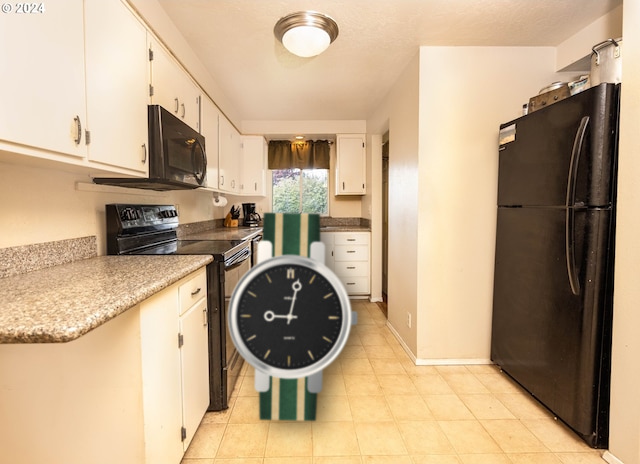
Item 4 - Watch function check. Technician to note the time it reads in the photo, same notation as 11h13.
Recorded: 9h02
